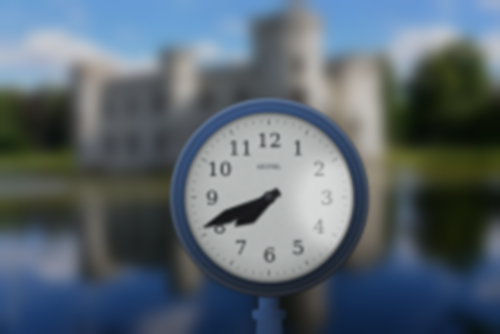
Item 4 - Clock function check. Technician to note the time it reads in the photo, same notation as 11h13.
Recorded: 7h41
